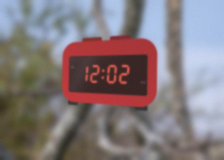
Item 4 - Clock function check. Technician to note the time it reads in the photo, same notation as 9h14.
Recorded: 12h02
